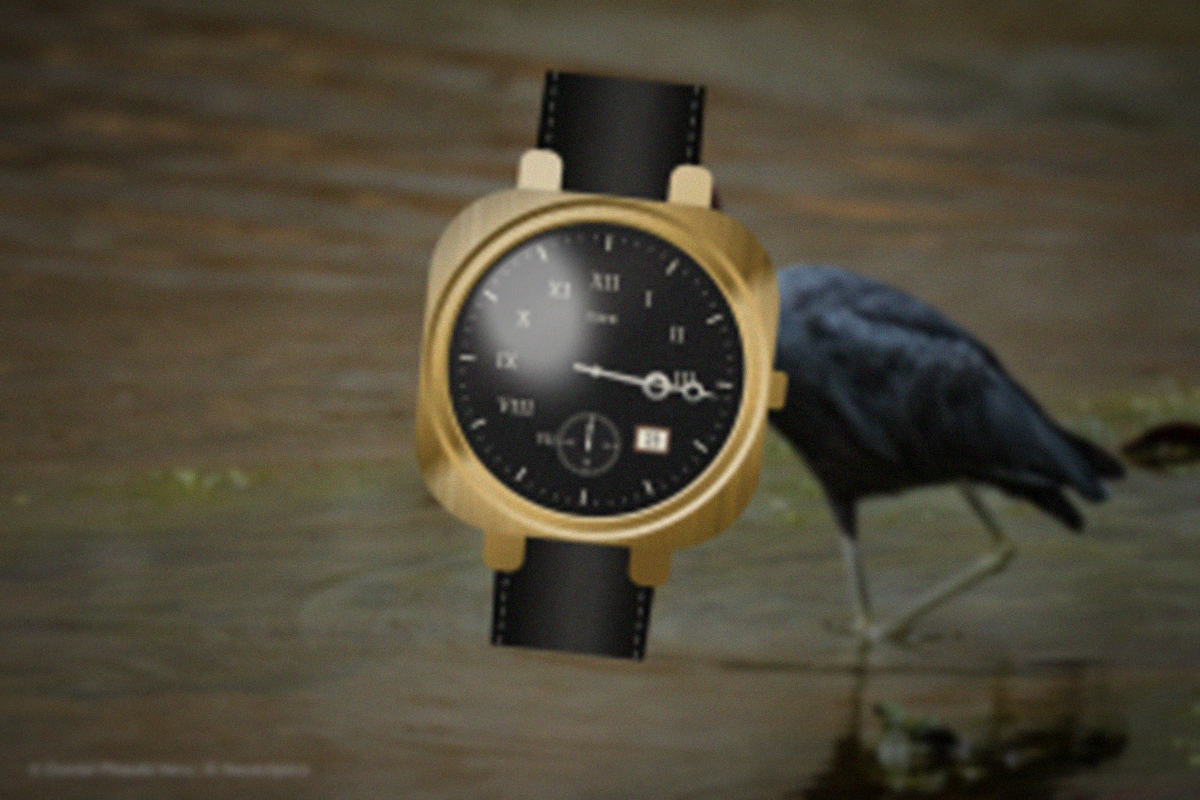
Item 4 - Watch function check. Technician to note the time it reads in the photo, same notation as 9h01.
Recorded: 3h16
